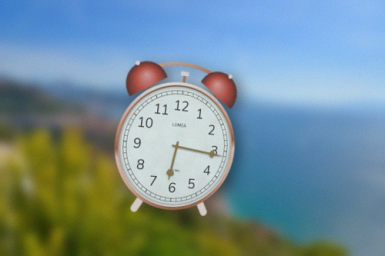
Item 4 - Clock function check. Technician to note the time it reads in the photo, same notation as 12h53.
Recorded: 6h16
